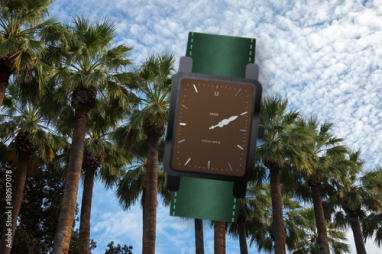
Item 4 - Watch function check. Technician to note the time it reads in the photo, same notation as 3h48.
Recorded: 2h10
